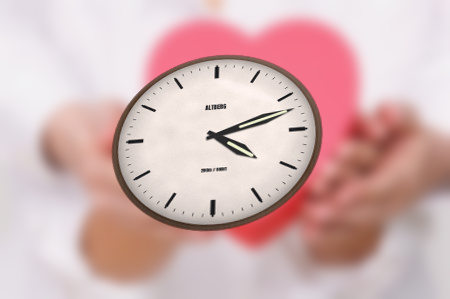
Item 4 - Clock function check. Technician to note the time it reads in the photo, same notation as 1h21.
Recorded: 4h12
